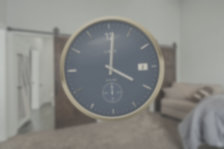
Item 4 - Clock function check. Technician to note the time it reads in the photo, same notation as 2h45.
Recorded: 4h01
